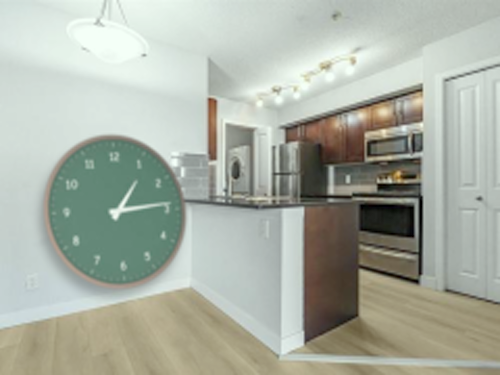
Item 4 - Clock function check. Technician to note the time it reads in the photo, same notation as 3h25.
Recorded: 1h14
